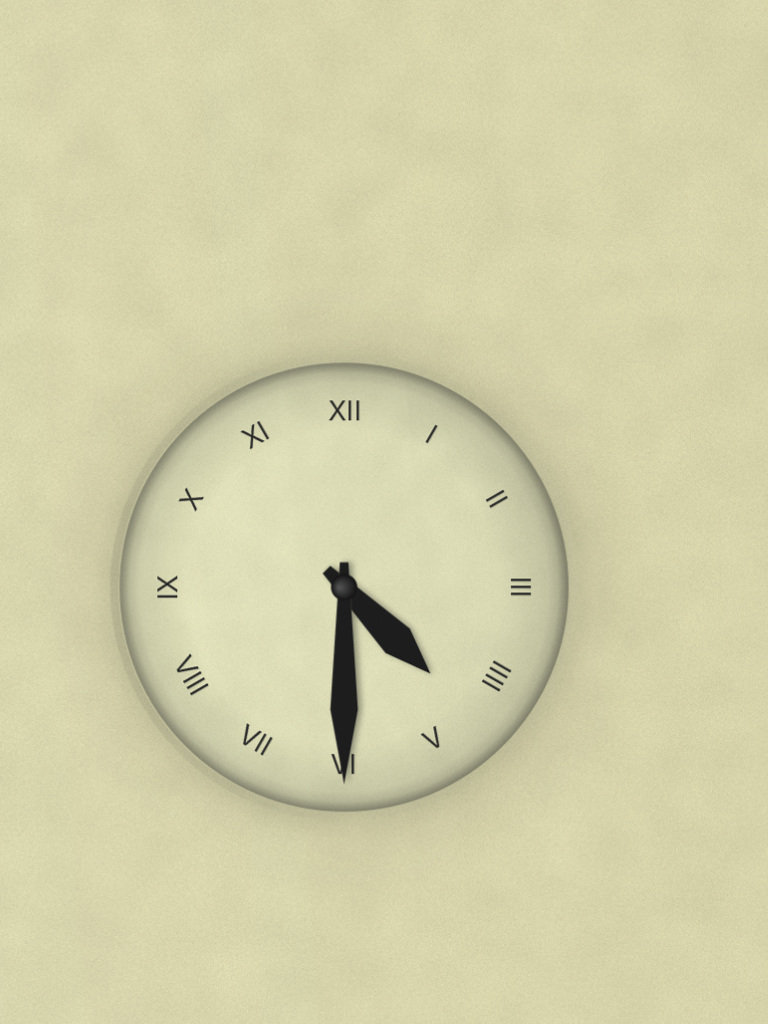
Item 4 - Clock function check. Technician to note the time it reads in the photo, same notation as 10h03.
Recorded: 4h30
